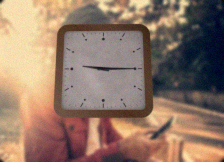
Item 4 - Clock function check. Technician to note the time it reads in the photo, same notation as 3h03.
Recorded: 9h15
